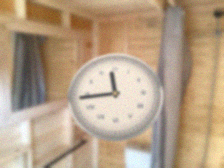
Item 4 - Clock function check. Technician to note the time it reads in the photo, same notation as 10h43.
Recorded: 11h44
